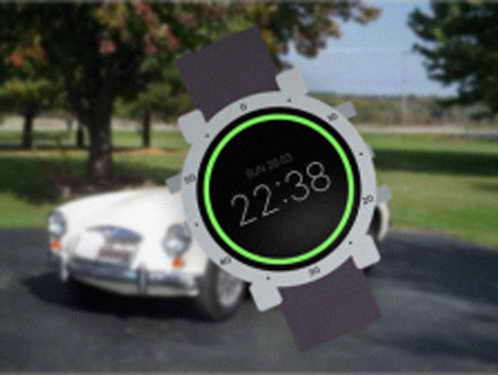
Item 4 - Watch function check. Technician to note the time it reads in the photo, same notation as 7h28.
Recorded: 22h38
